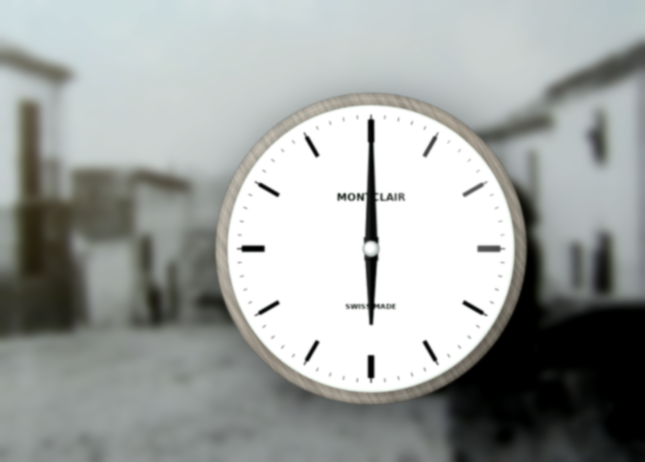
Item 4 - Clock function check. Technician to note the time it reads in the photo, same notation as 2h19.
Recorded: 6h00
